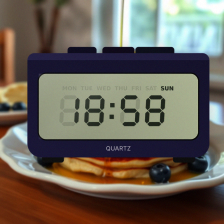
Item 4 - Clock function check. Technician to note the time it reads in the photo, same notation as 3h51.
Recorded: 18h58
